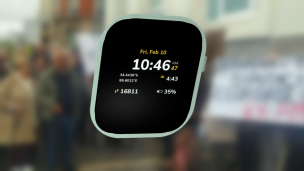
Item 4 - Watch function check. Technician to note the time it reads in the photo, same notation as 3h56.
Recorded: 10h46
